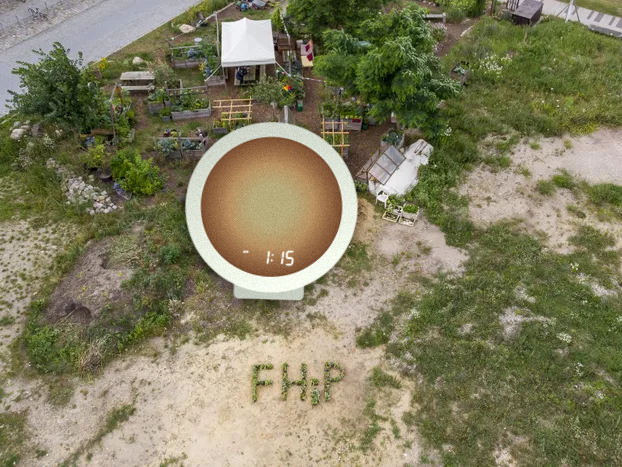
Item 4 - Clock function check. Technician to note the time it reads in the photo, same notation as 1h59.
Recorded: 1h15
